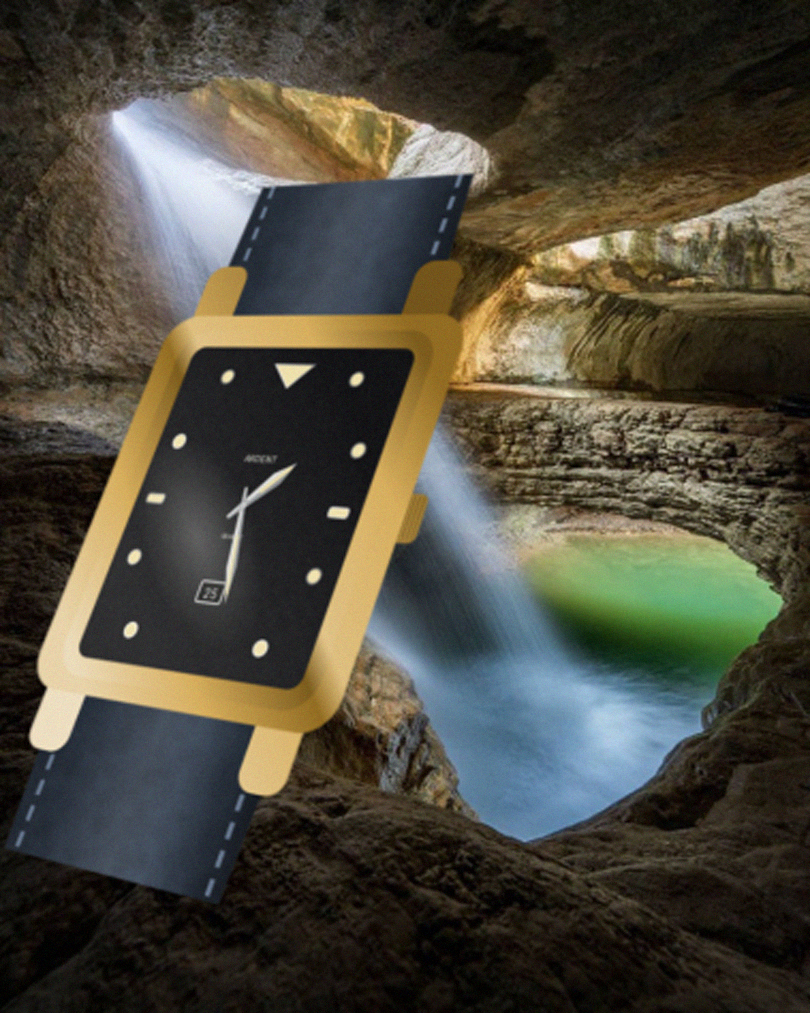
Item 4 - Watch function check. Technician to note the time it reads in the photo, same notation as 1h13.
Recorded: 1h28
